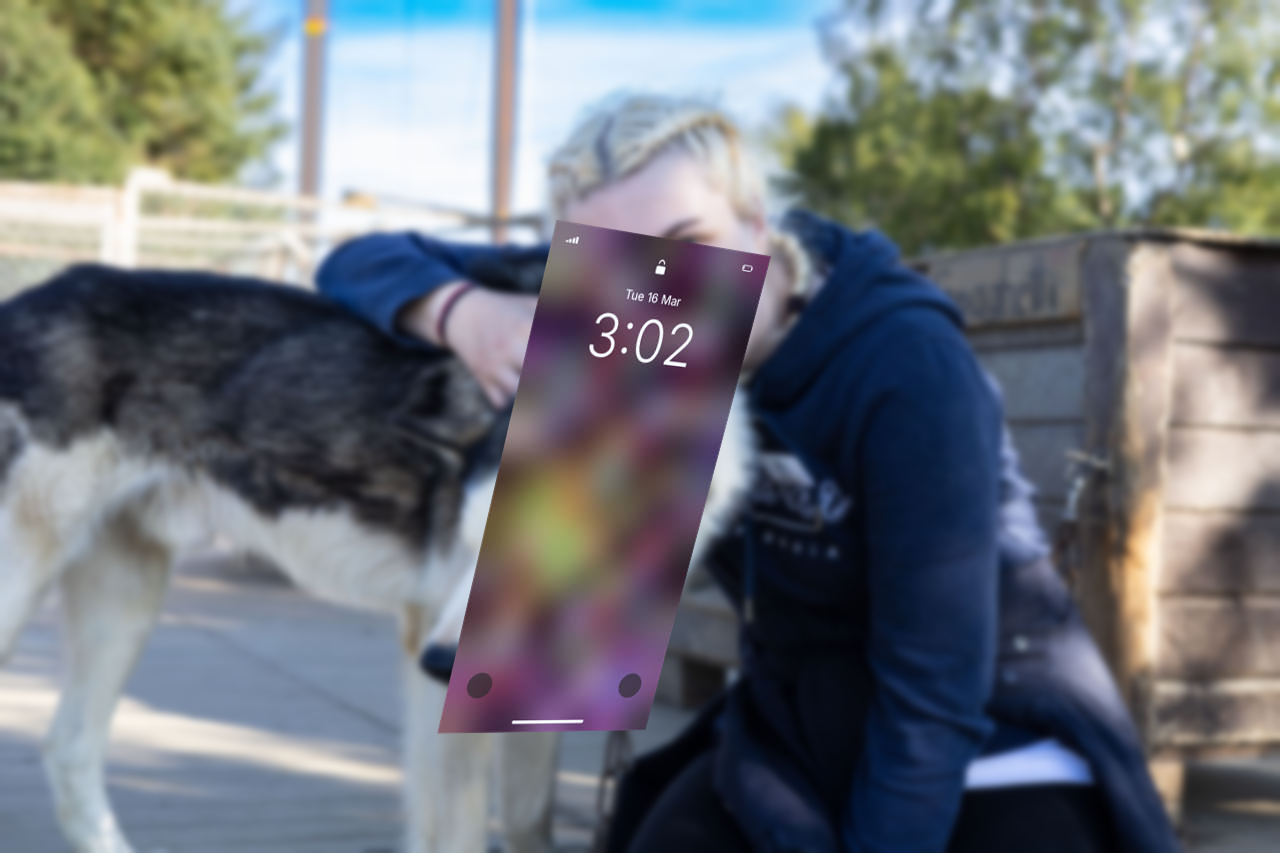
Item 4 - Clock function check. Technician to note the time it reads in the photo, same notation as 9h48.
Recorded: 3h02
